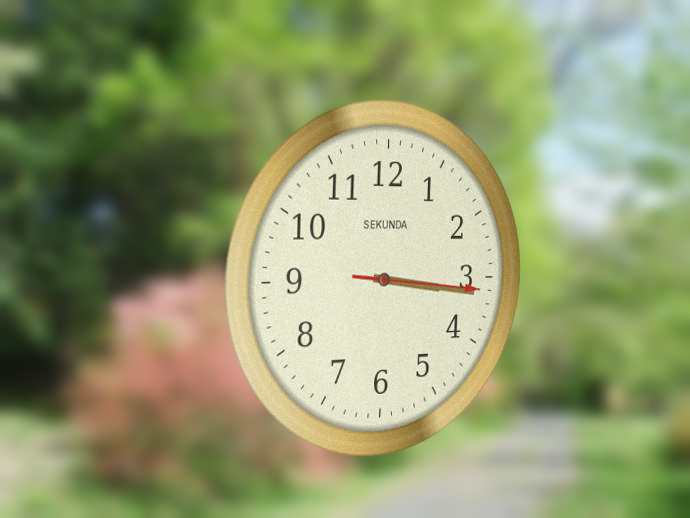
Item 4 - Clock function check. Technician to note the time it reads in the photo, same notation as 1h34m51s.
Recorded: 3h16m16s
